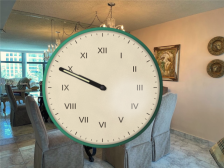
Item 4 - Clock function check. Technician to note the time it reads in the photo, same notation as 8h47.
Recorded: 9h49
